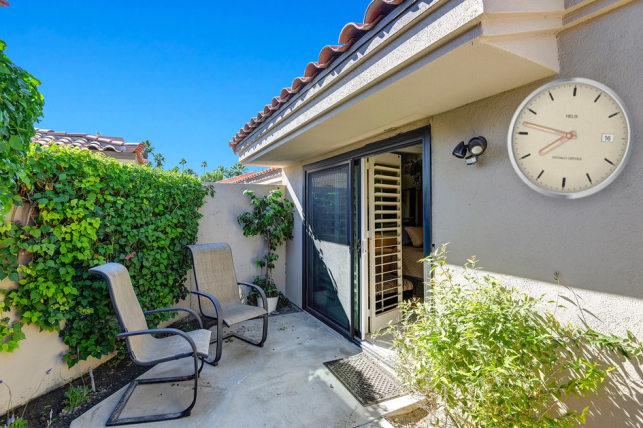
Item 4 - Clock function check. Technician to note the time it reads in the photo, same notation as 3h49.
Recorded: 7h47
